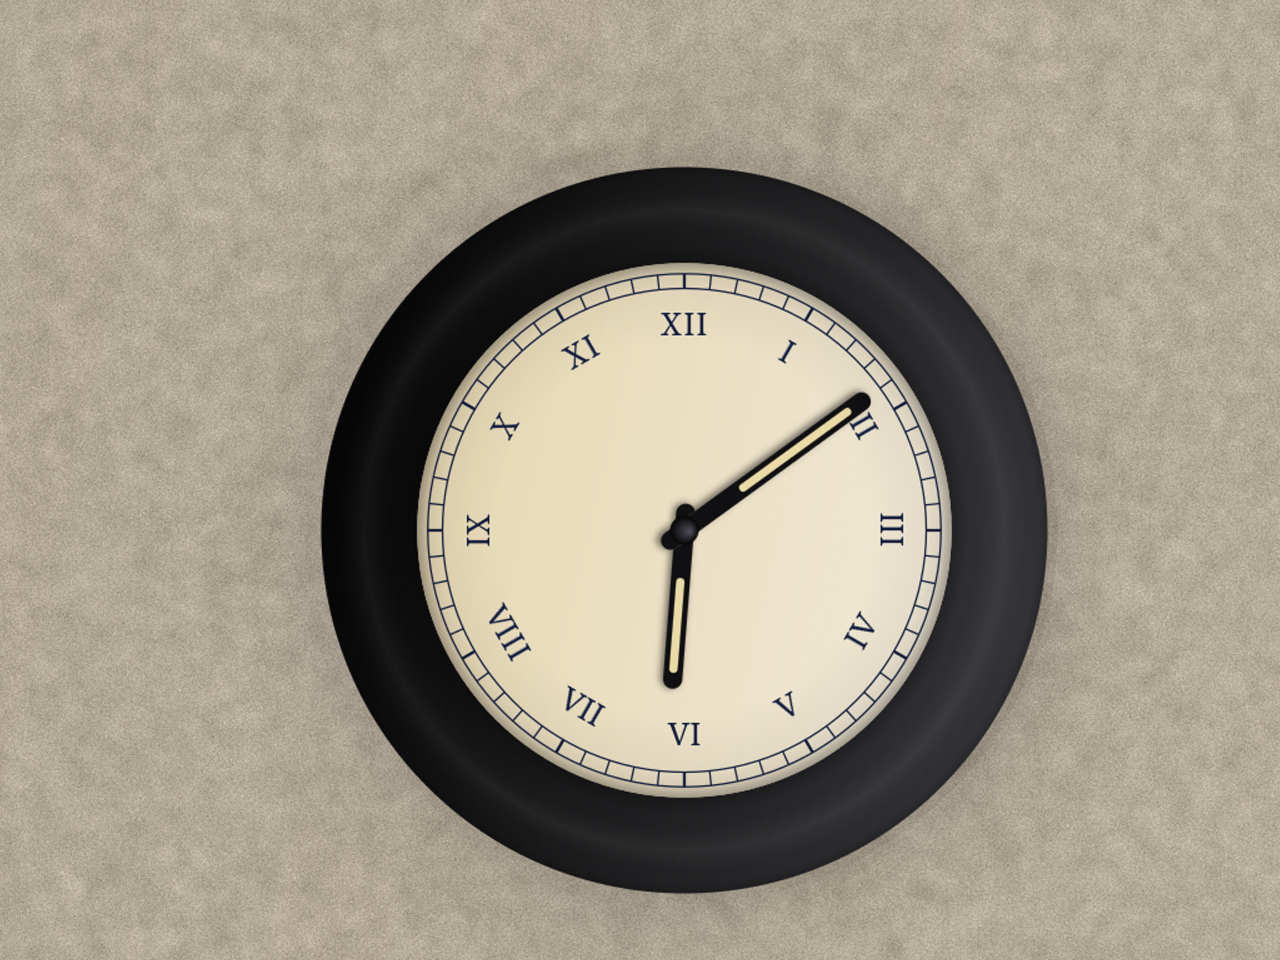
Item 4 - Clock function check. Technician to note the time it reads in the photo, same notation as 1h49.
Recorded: 6h09
